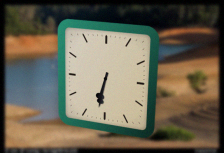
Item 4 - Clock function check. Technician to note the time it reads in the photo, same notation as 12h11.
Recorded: 6h32
